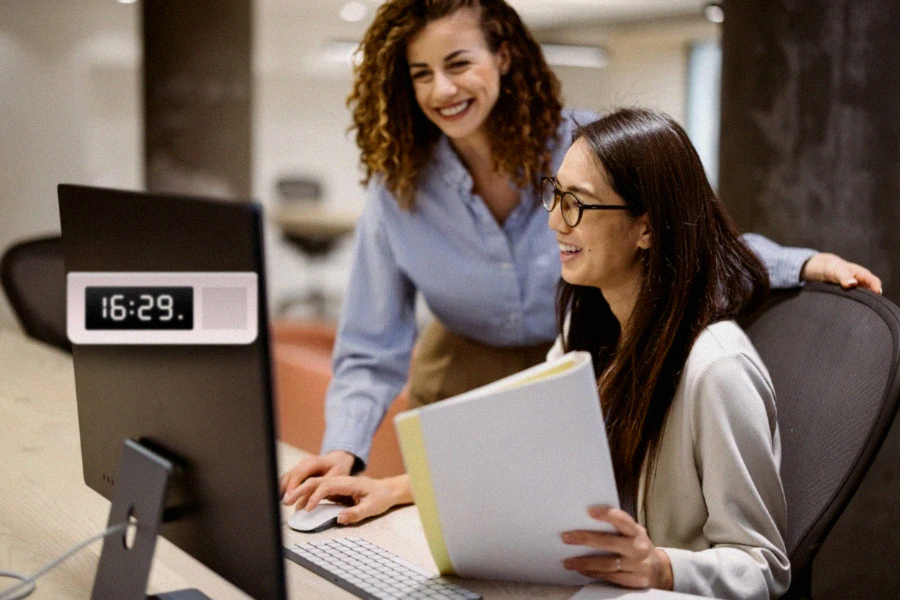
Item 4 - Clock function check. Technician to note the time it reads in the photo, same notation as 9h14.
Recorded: 16h29
